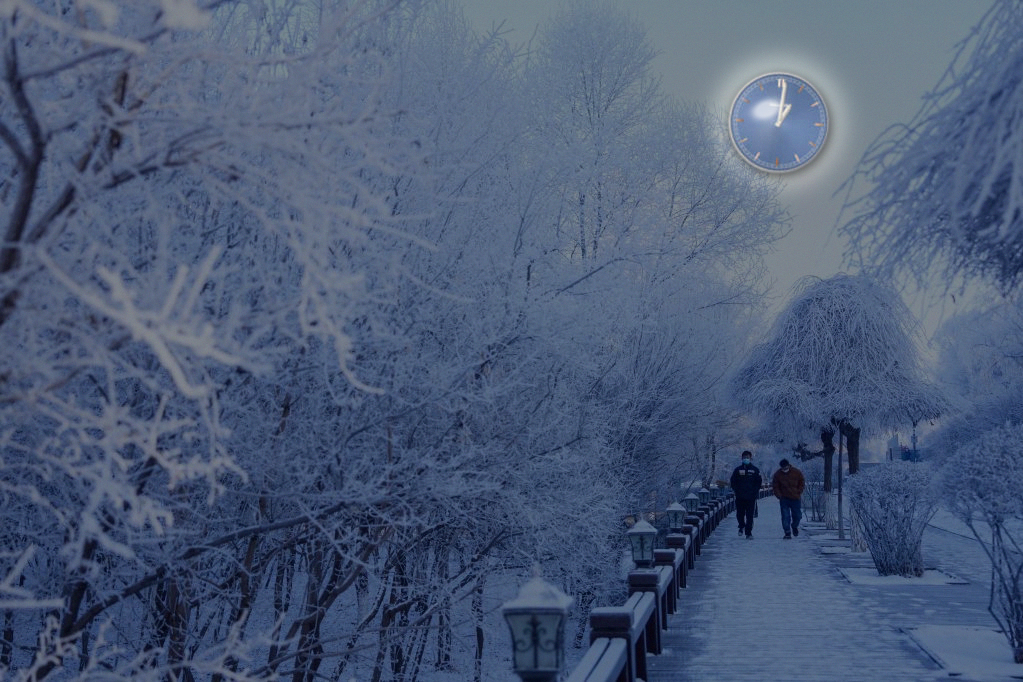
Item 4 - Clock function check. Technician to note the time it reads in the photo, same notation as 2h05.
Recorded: 1h01
